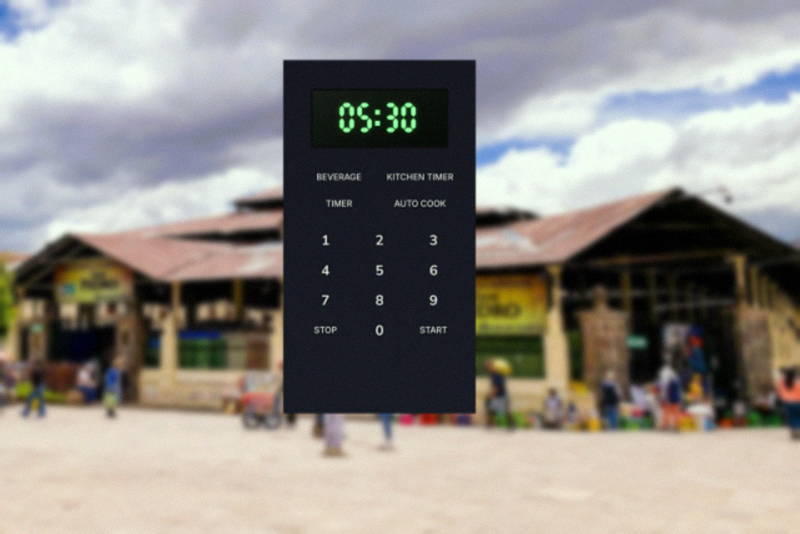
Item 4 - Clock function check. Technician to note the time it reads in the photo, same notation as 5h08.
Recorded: 5h30
